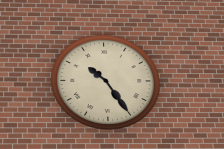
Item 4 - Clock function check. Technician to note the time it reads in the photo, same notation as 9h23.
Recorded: 10h25
